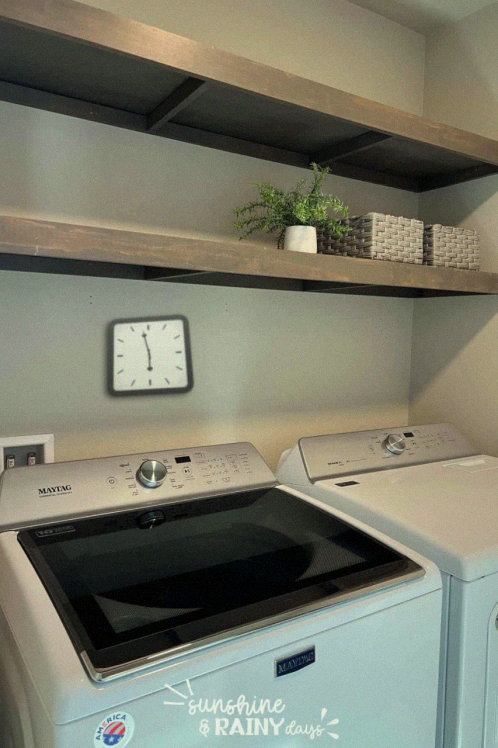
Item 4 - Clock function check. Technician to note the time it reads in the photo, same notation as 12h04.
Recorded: 5h58
